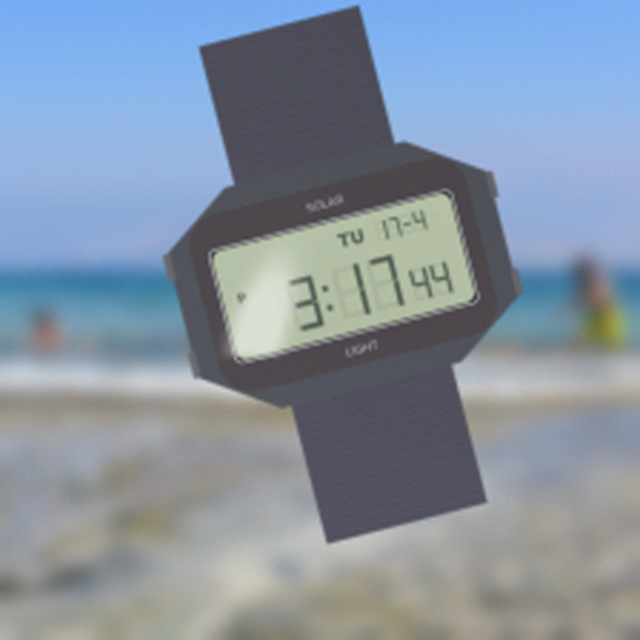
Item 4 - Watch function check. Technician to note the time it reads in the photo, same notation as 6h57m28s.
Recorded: 3h17m44s
